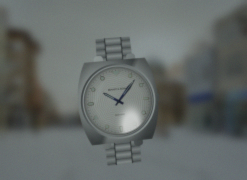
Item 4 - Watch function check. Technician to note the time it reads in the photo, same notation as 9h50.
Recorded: 10h07
